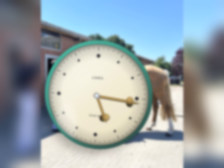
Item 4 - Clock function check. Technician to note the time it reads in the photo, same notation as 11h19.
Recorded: 5h16
